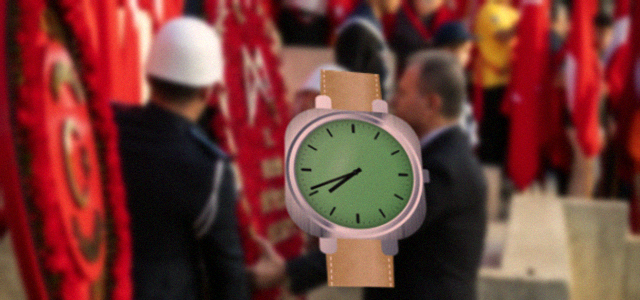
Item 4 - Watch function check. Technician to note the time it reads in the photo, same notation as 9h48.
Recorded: 7h41
